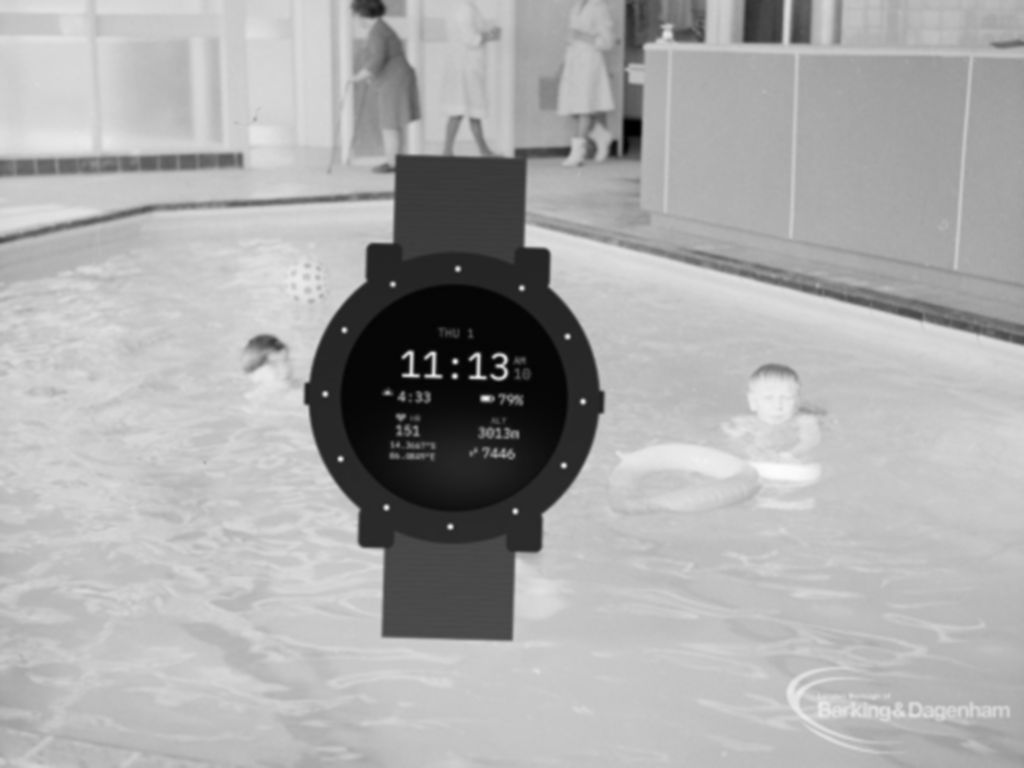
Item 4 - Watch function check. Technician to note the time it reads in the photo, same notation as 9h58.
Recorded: 11h13
